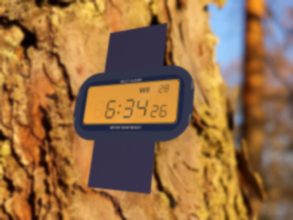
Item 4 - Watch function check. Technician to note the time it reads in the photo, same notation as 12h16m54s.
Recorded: 6h34m26s
